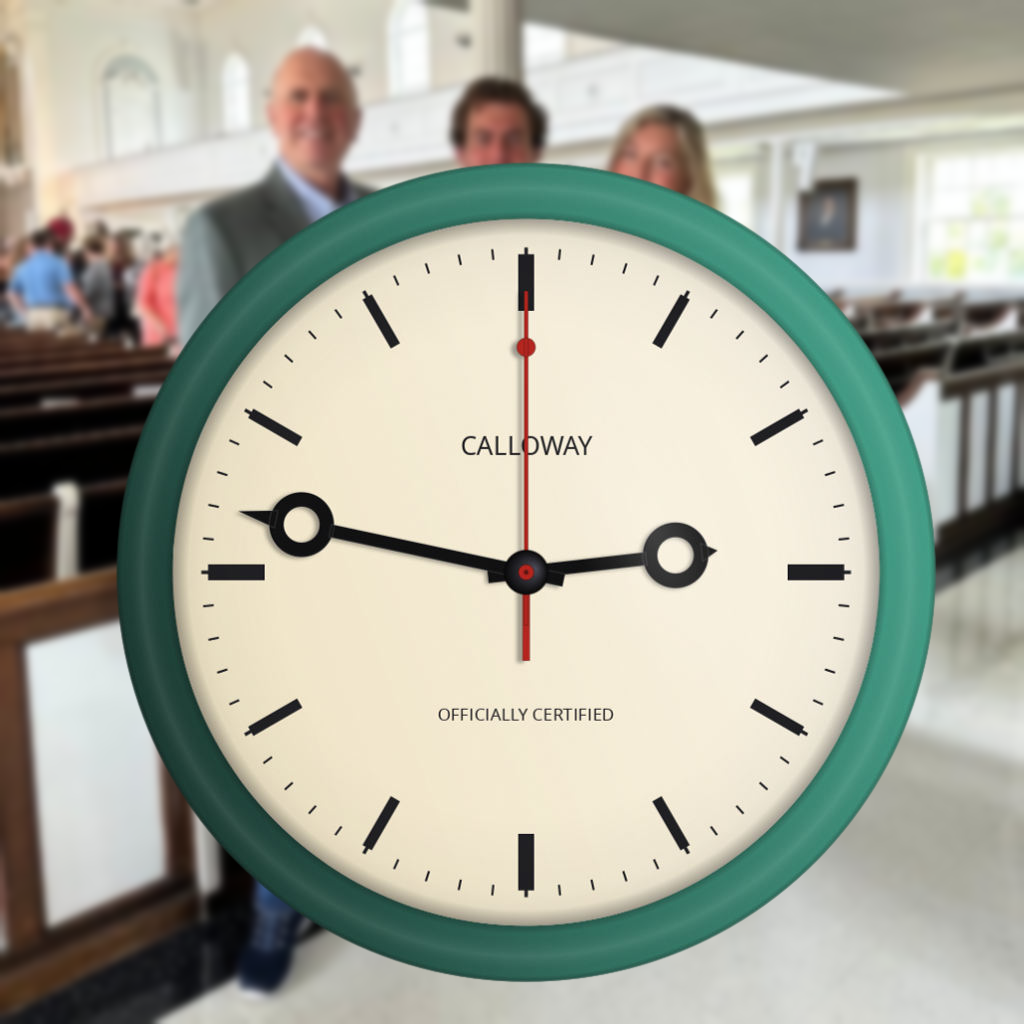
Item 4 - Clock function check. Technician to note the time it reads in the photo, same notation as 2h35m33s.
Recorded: 2h47m00s
